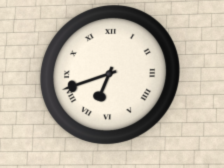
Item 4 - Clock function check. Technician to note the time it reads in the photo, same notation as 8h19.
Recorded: 6h42
